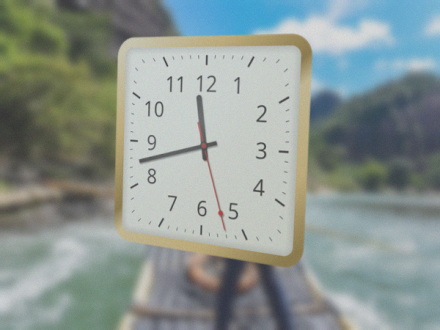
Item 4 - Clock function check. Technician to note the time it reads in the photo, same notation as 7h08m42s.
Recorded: 11h42m27s
